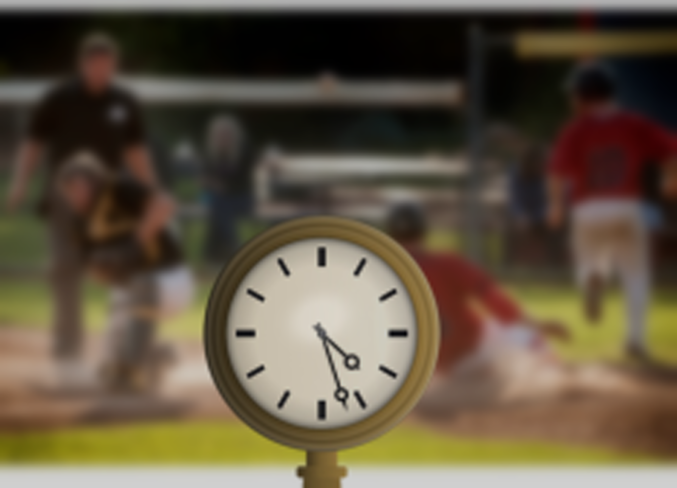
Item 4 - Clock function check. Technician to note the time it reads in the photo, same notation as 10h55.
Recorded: 4h27
